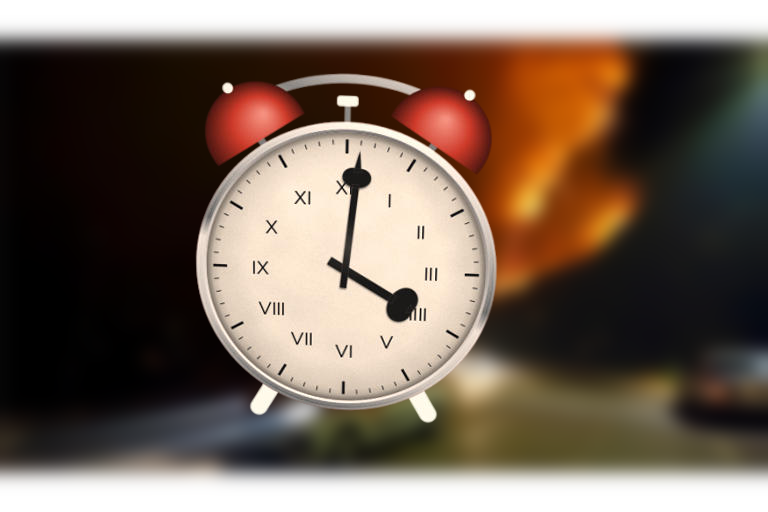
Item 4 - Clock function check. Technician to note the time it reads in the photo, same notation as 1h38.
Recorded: 4h01
